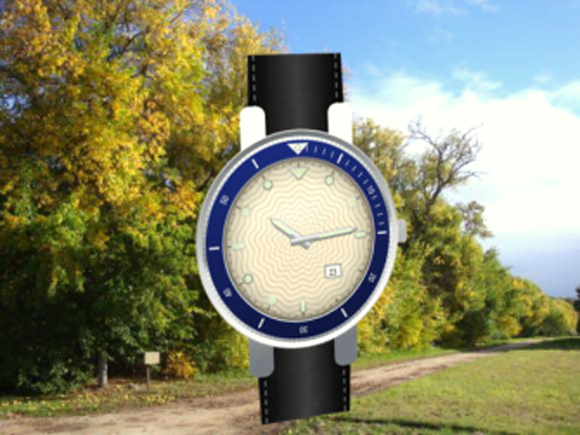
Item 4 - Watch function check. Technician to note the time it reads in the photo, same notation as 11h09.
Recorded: 10h14
